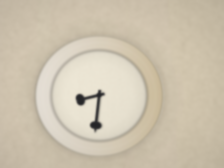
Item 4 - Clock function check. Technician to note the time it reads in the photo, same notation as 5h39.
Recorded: 8h31
